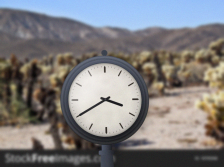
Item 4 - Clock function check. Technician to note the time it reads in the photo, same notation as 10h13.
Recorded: 3h40
